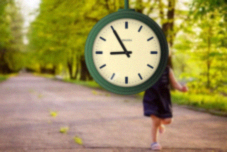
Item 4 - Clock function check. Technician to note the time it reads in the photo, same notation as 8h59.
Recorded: 8h55
